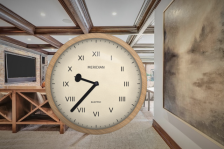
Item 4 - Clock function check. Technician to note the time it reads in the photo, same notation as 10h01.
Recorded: 9h37
